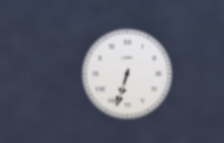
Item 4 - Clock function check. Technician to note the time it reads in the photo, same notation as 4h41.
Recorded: 6h33
